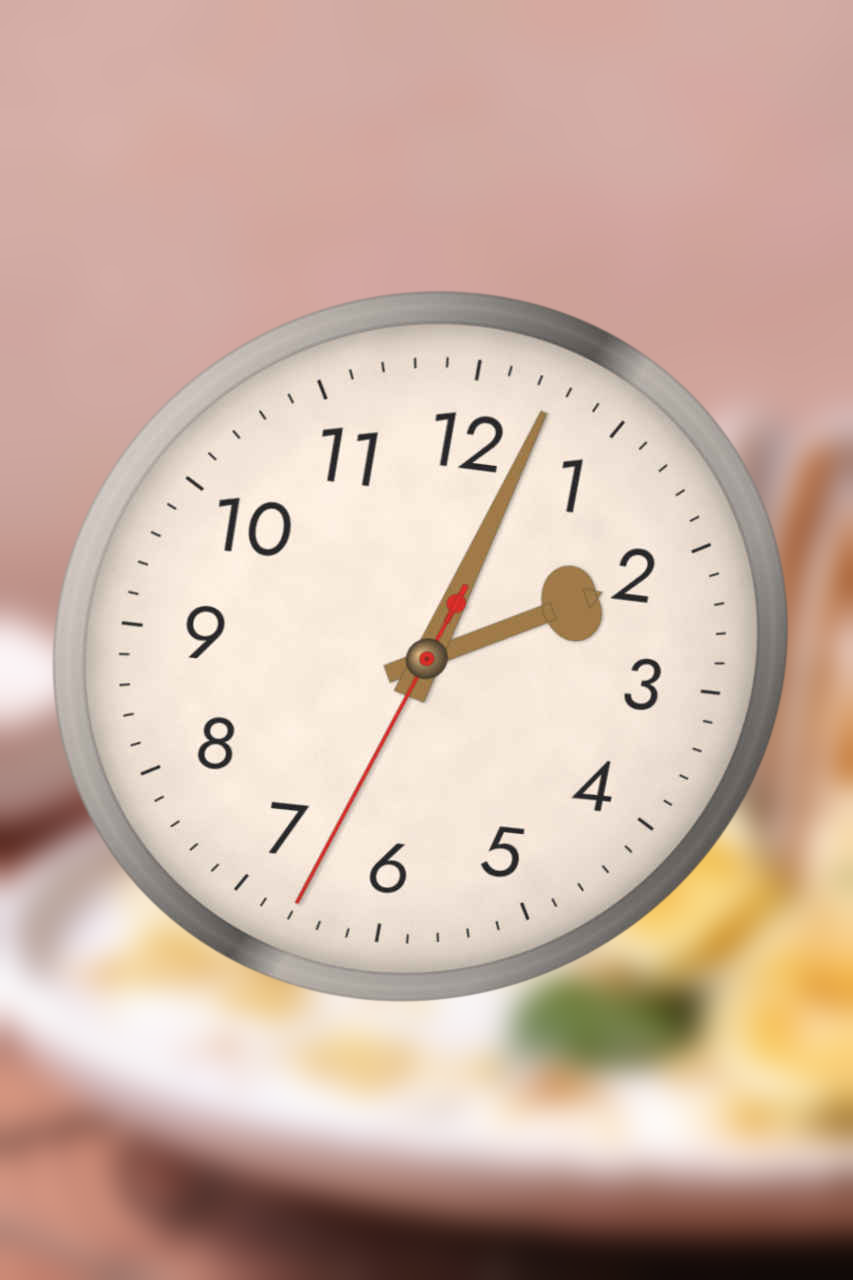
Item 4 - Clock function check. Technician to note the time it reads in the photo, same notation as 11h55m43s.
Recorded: 2h02m33s
